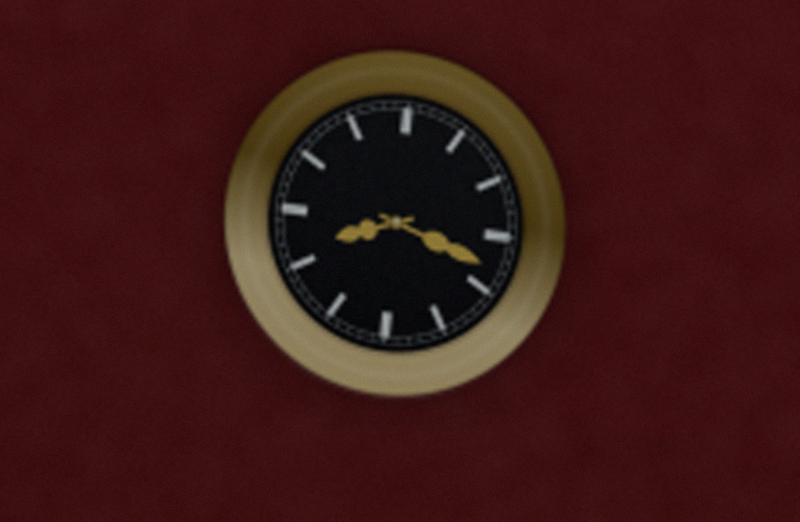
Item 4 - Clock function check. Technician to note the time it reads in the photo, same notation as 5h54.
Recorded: 8h18
